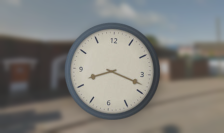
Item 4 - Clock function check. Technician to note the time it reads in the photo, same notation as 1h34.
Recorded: 8h18
